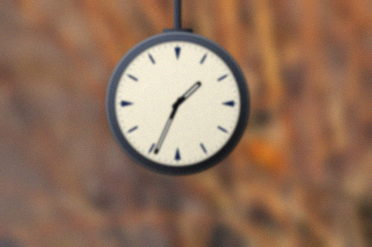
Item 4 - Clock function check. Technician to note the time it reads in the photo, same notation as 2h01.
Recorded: 1h34
